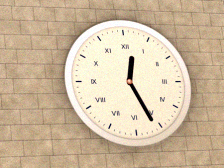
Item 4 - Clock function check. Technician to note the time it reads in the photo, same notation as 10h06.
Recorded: 12h26
